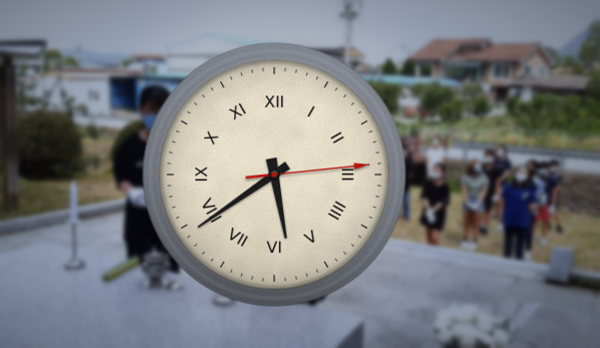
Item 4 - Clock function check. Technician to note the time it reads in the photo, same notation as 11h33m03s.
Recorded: 5h39m14s
